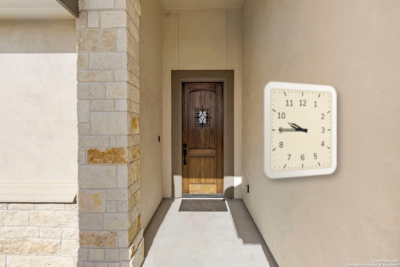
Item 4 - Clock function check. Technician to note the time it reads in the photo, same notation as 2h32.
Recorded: 9h45
